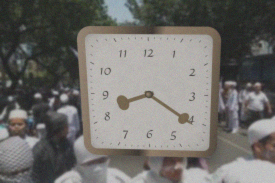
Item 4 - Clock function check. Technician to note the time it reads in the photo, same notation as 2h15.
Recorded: 8h21
